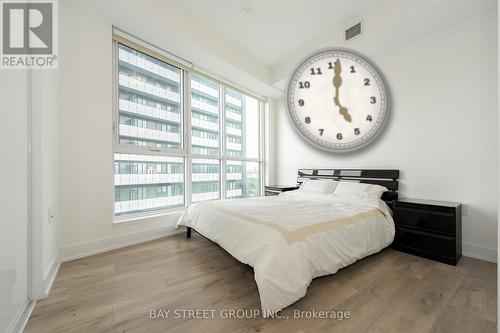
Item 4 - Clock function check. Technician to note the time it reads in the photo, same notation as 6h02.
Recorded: 5h01
